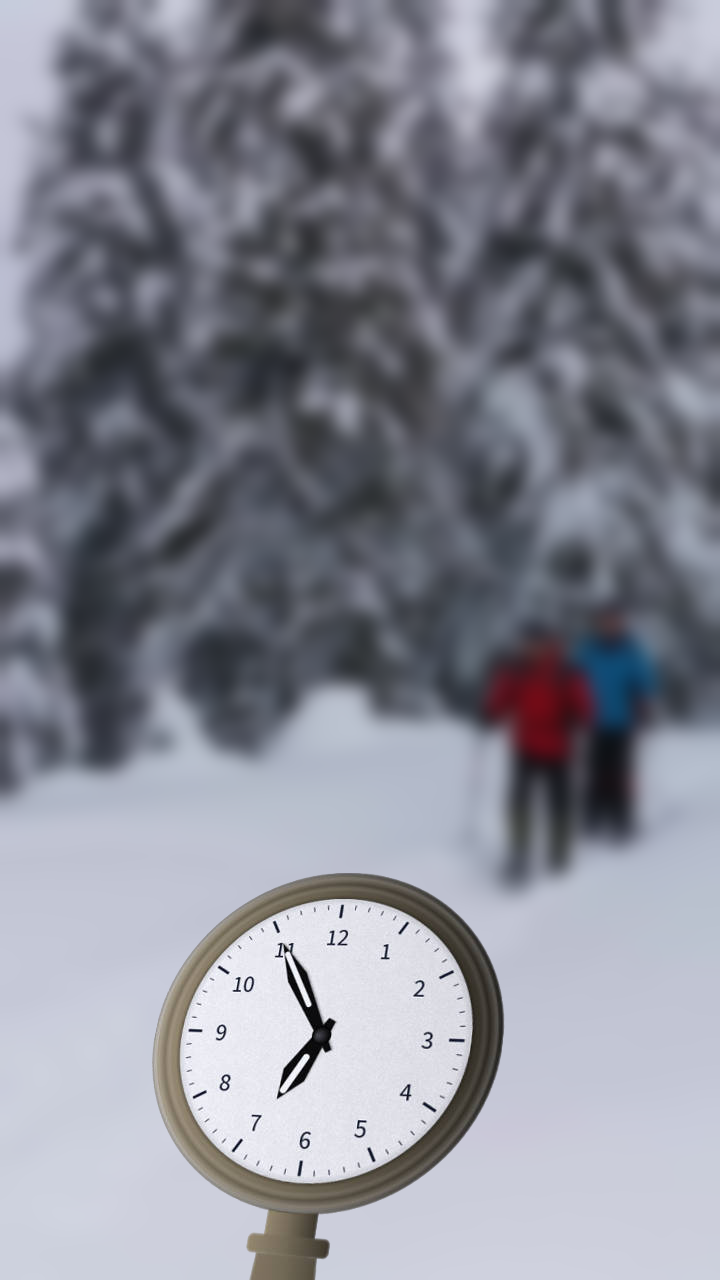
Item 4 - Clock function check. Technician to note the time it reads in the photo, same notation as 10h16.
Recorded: 6h55
